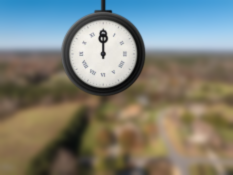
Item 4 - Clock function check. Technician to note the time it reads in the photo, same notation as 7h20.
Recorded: 12h00
